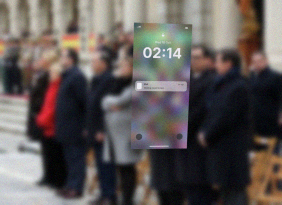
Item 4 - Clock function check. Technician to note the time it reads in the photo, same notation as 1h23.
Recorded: 2h14
